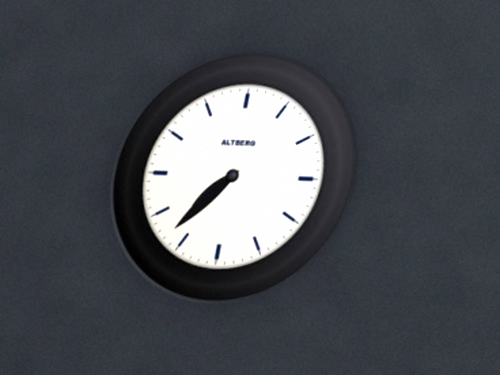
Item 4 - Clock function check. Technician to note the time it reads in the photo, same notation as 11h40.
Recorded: 7h37
